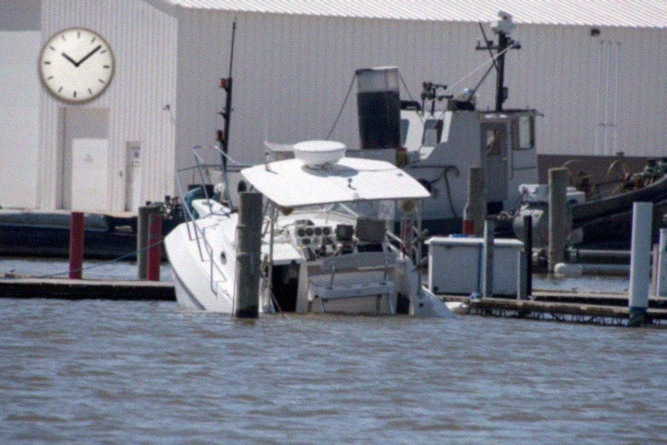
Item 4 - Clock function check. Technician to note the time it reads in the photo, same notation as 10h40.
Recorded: 10h08
